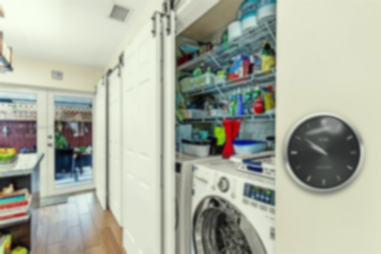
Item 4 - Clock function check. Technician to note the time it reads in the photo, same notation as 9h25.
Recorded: 9h51
